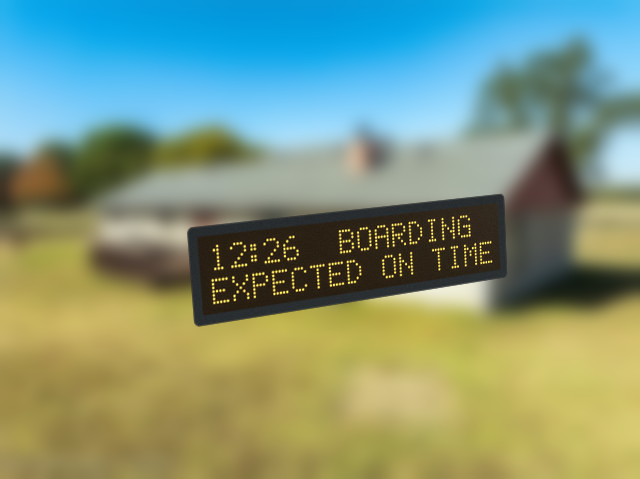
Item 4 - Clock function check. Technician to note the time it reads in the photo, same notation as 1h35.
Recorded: 12h26
